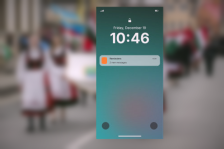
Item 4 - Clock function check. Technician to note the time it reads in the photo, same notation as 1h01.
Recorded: 10h46
